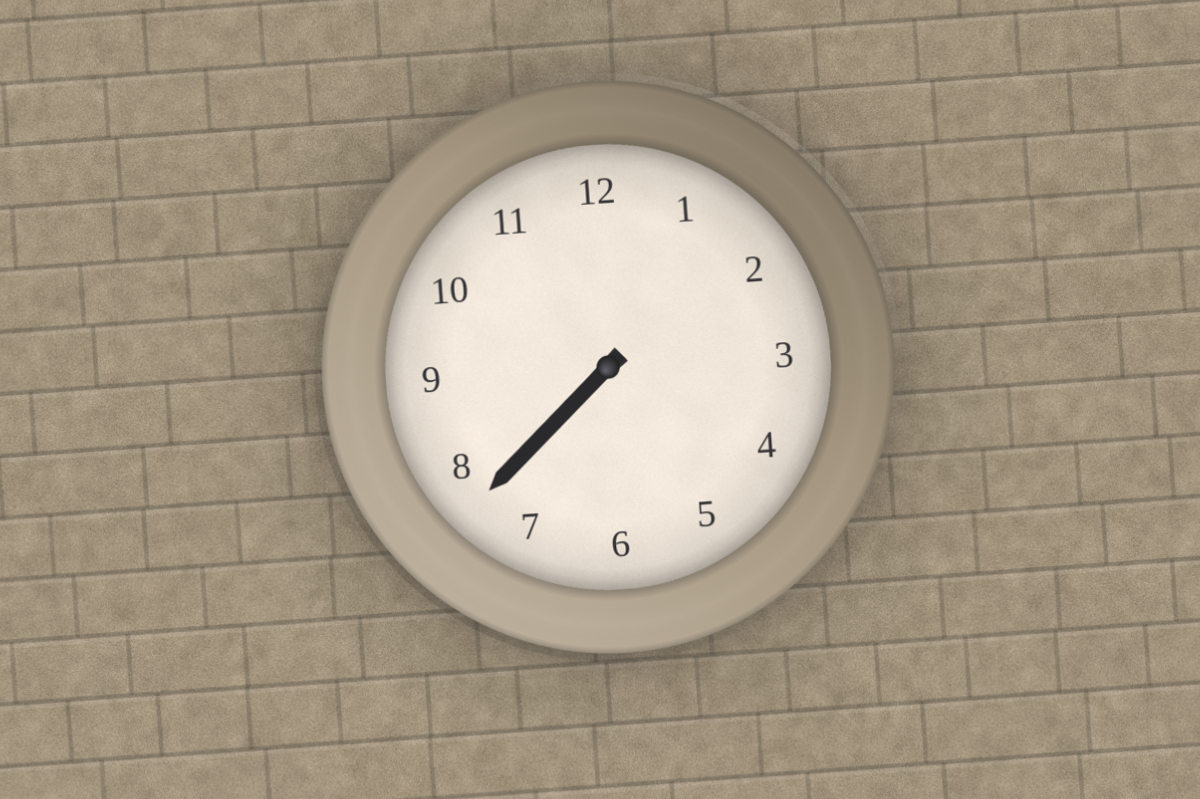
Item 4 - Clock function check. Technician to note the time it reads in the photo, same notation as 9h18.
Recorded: 7h38
